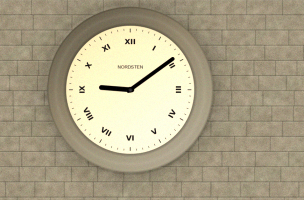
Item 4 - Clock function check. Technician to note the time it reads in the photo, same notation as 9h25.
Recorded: 9h09
